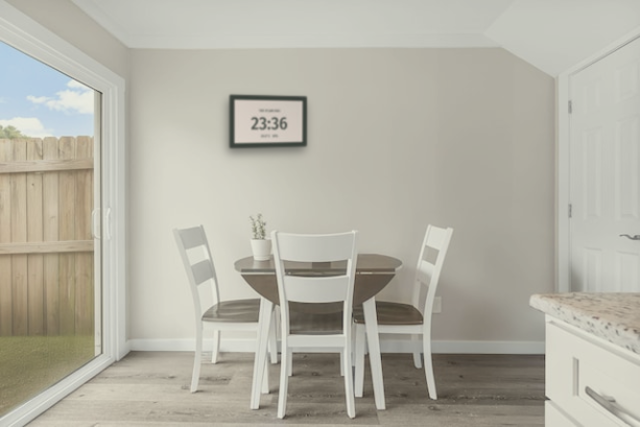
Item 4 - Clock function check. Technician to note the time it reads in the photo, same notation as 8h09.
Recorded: 23h36
